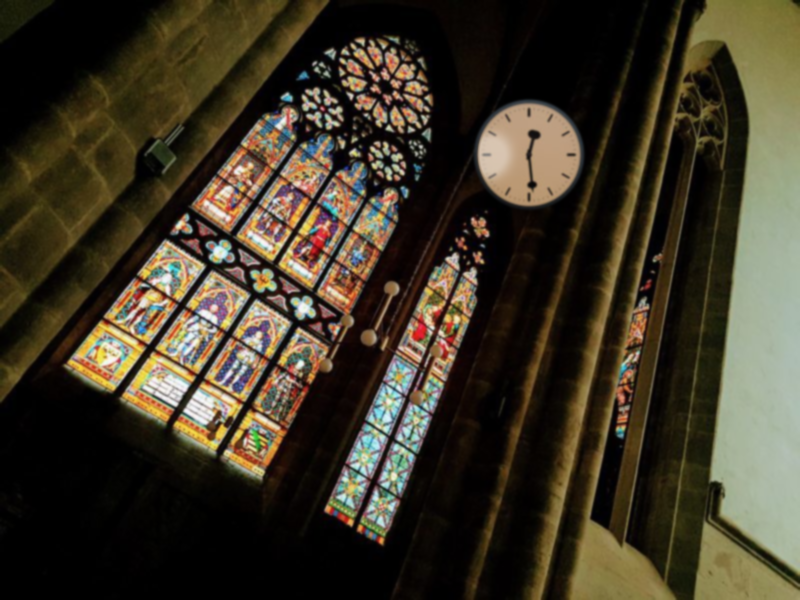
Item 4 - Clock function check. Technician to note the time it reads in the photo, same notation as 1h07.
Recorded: 12h29
